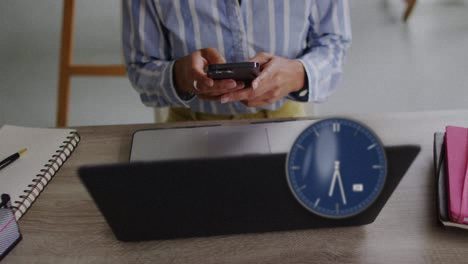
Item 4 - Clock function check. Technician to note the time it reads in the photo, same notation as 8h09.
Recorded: 6h28
